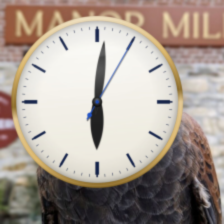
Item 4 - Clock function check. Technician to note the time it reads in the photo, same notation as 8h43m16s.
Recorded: 6h01m05s
